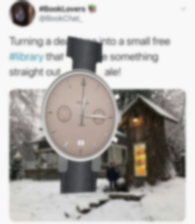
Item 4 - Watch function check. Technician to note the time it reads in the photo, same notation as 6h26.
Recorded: 12h15
